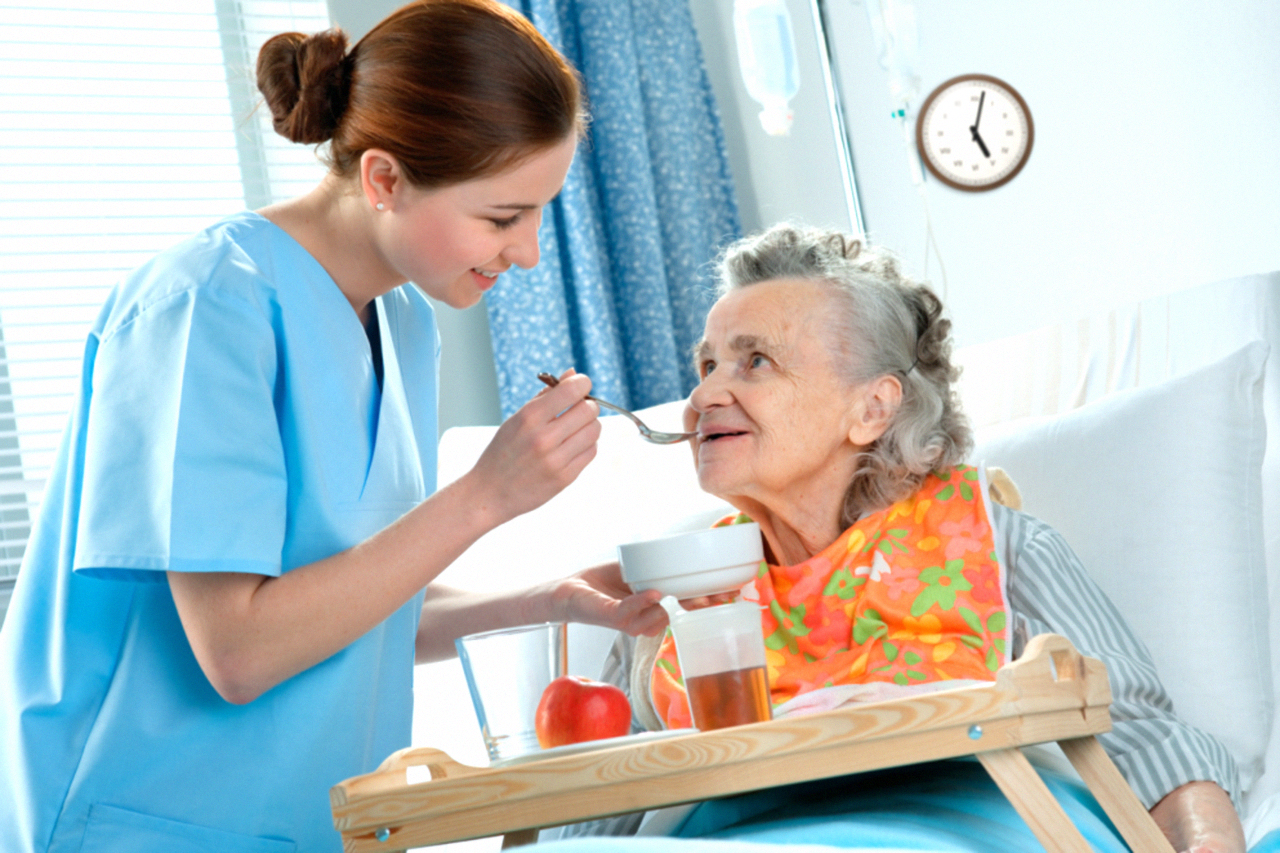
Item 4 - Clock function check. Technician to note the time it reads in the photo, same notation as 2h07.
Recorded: 5h02
